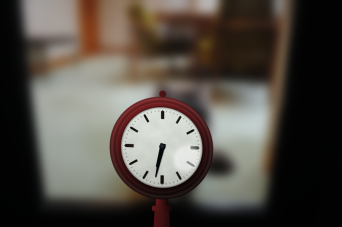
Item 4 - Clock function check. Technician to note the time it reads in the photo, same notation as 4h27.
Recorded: 6h32
